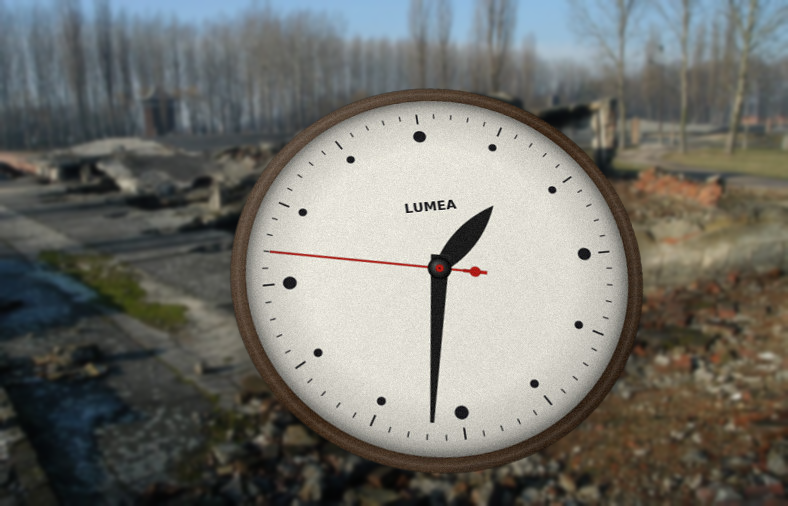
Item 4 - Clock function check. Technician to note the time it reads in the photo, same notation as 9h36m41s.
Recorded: 1h31m47s
